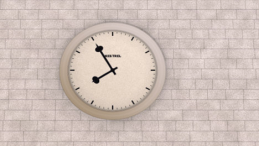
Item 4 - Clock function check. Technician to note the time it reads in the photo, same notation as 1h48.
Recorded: 7h55
